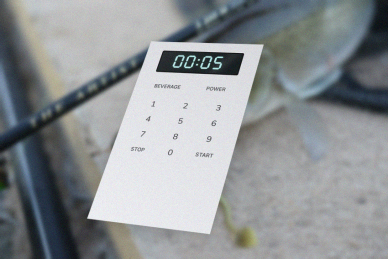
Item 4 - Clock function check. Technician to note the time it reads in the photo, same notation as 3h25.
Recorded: 0h05
